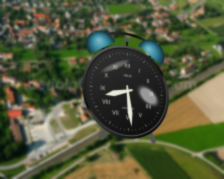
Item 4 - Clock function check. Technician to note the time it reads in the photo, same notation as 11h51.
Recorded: 8h29
